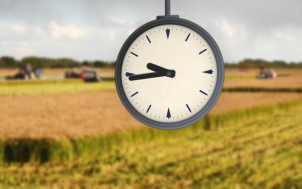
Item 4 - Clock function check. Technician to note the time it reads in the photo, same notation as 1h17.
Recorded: 9h44
